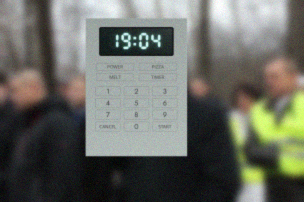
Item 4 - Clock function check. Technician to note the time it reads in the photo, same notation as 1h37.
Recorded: 19h04
